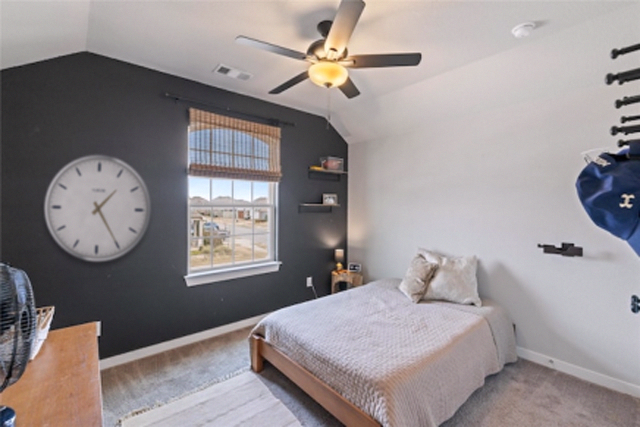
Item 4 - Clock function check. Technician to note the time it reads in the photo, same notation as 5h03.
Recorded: 1h25
